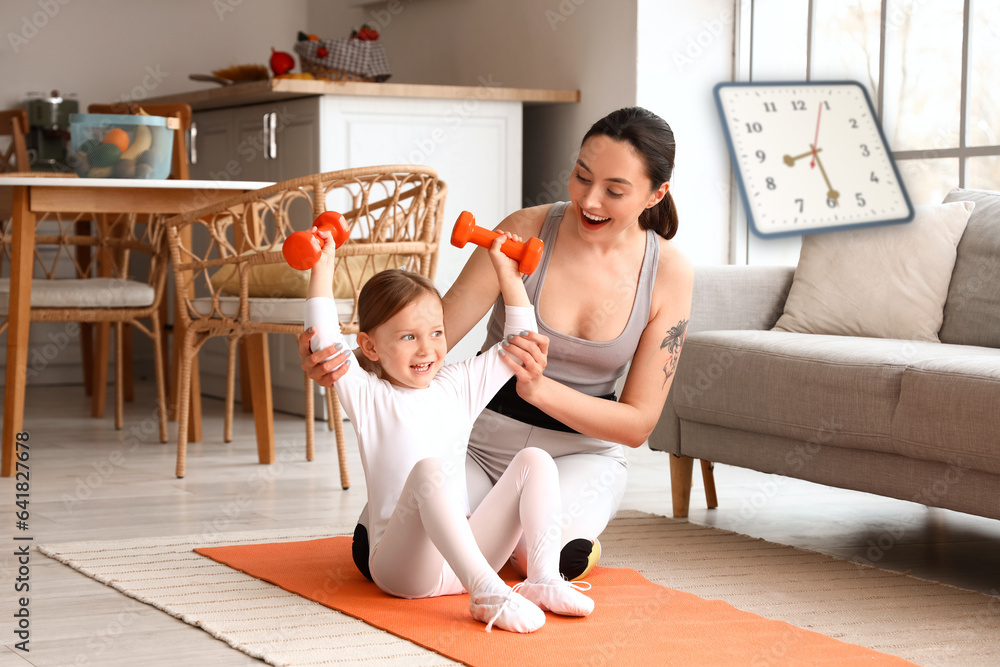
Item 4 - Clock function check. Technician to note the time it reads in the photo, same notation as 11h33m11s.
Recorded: 8h29m04s
